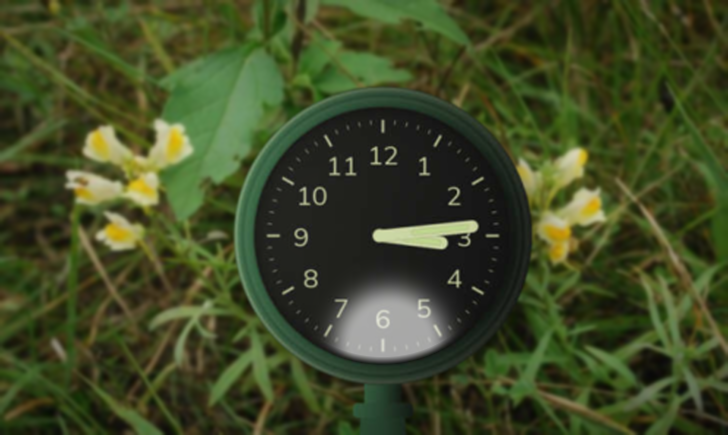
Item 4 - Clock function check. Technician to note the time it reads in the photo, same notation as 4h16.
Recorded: 3h14
